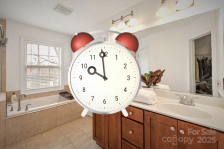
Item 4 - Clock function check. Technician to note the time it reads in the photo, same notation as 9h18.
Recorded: 9h59
